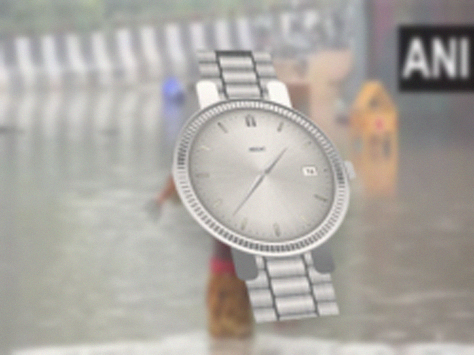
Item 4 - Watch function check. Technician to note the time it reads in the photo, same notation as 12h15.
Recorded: 1h37
